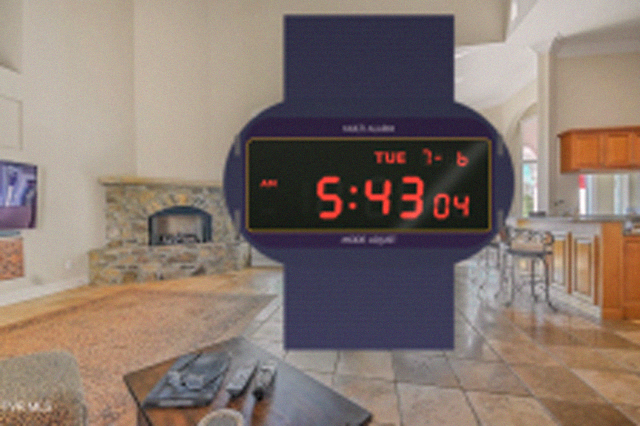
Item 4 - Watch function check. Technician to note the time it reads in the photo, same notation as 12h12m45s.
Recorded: 5h43m04s
